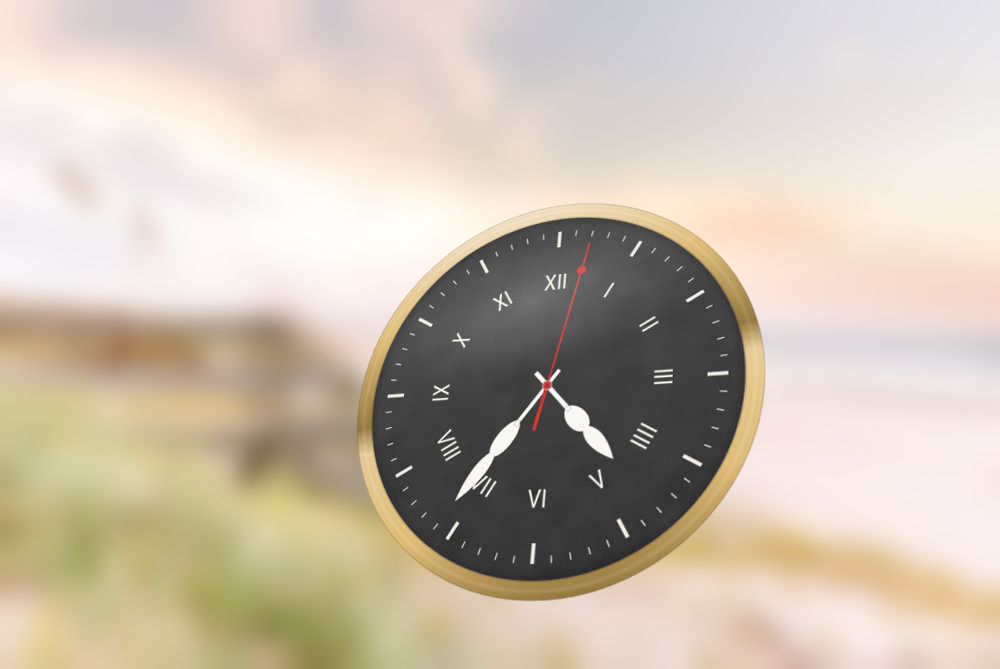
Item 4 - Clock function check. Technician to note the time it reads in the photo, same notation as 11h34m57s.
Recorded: 4h36m02s
